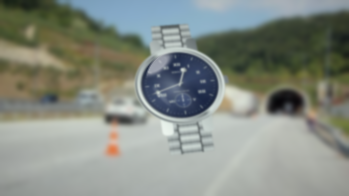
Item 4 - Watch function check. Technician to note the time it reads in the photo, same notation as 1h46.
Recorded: 12h42
